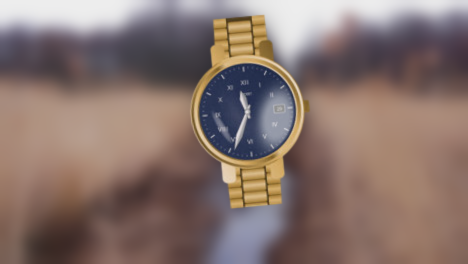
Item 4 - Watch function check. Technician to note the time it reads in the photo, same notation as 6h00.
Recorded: 11h34
